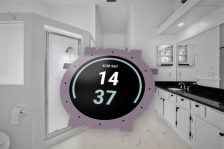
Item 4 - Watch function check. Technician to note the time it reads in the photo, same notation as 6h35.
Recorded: 14h37
